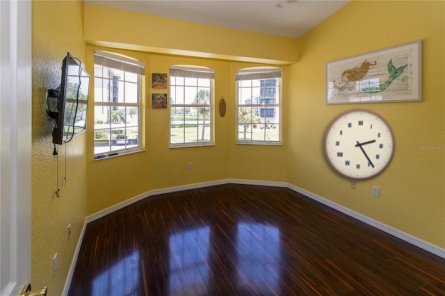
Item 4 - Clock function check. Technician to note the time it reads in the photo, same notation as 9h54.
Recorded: 2h24
